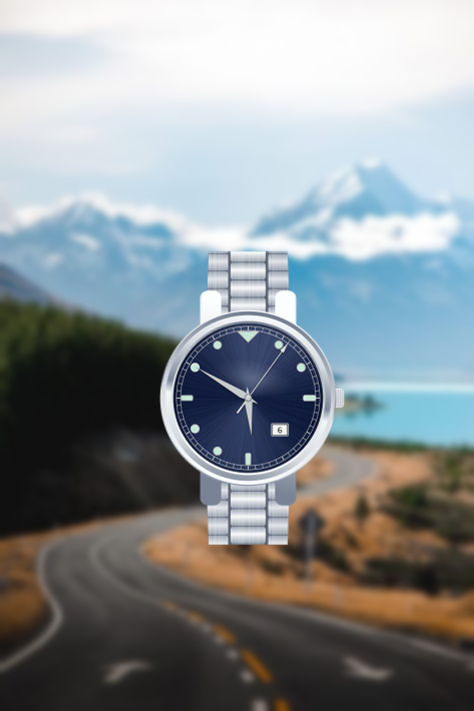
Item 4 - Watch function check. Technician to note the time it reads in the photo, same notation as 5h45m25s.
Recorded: 5h50m06s
